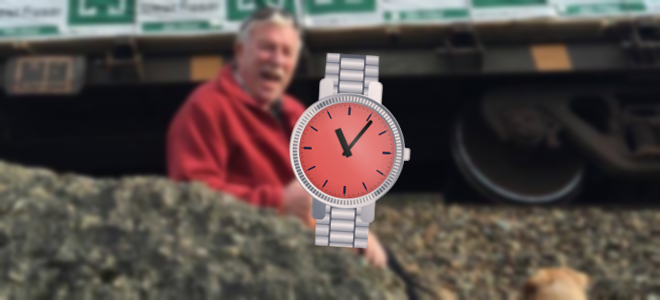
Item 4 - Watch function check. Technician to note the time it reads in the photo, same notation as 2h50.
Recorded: 11h06
